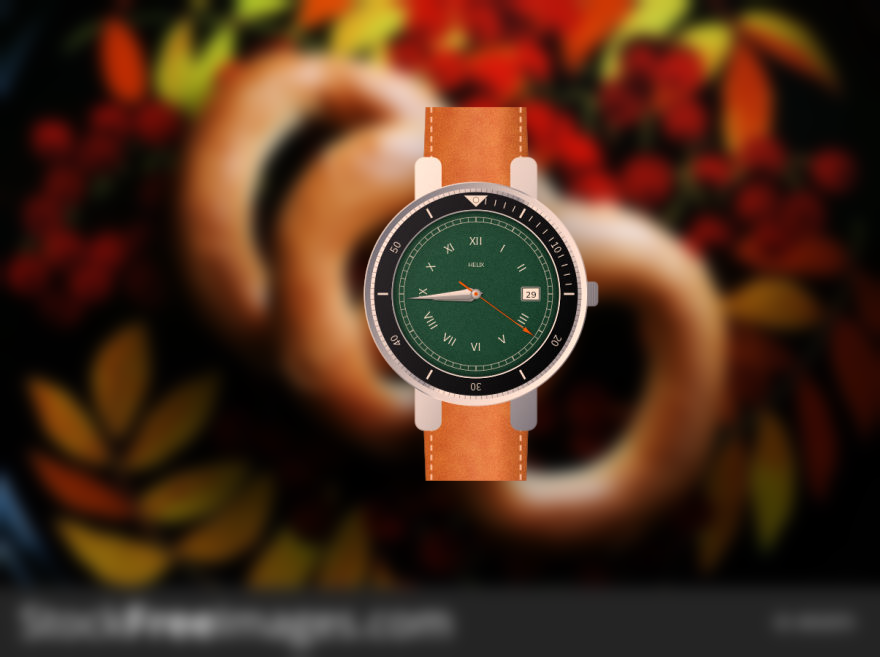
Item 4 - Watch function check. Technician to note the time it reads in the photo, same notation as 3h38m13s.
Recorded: 8h44m21s
